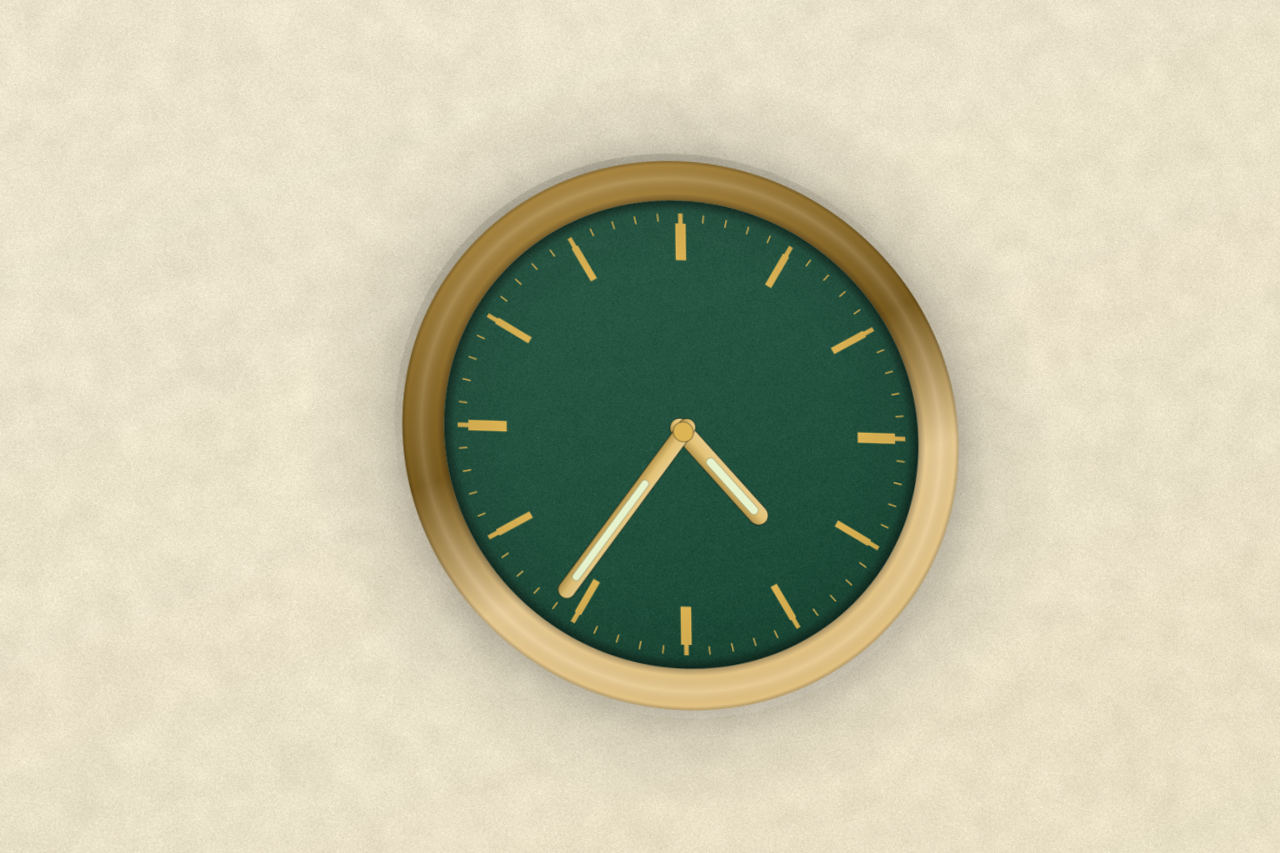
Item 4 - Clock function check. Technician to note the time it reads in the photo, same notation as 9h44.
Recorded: 4h36
